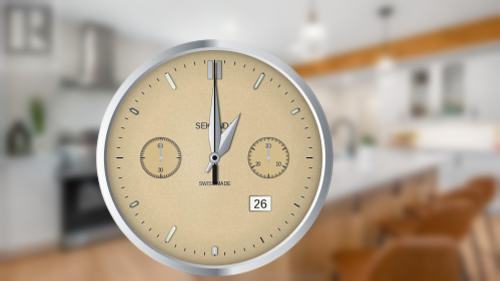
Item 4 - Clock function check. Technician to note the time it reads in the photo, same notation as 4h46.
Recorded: 1h00
